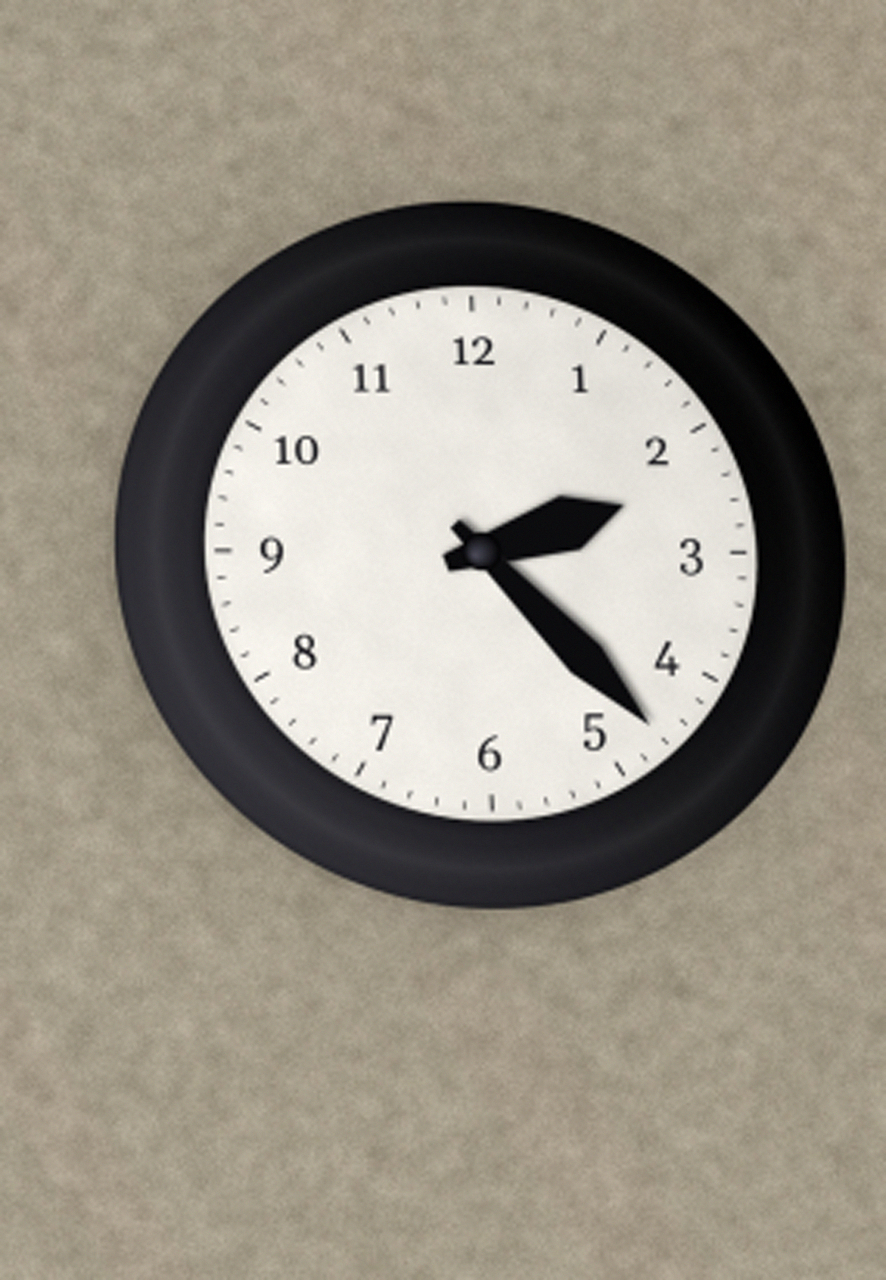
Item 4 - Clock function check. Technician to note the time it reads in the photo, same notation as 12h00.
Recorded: 2h23
